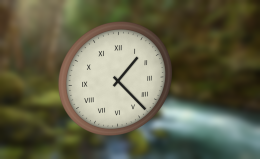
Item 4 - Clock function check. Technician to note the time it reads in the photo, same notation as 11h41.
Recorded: 1h23
